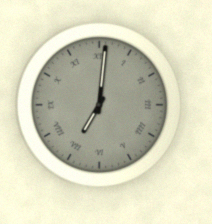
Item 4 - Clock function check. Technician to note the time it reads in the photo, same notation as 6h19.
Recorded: 7h01
